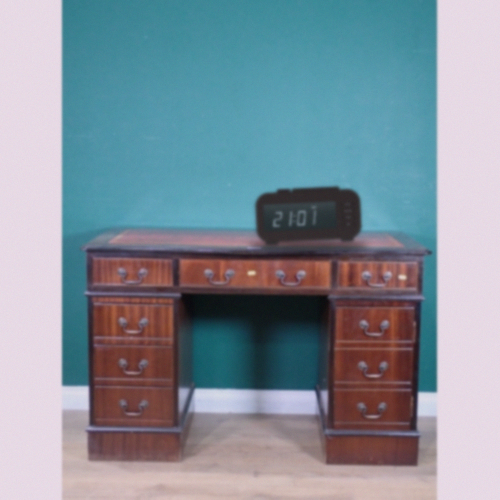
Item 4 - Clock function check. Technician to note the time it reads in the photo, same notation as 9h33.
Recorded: 21h01
